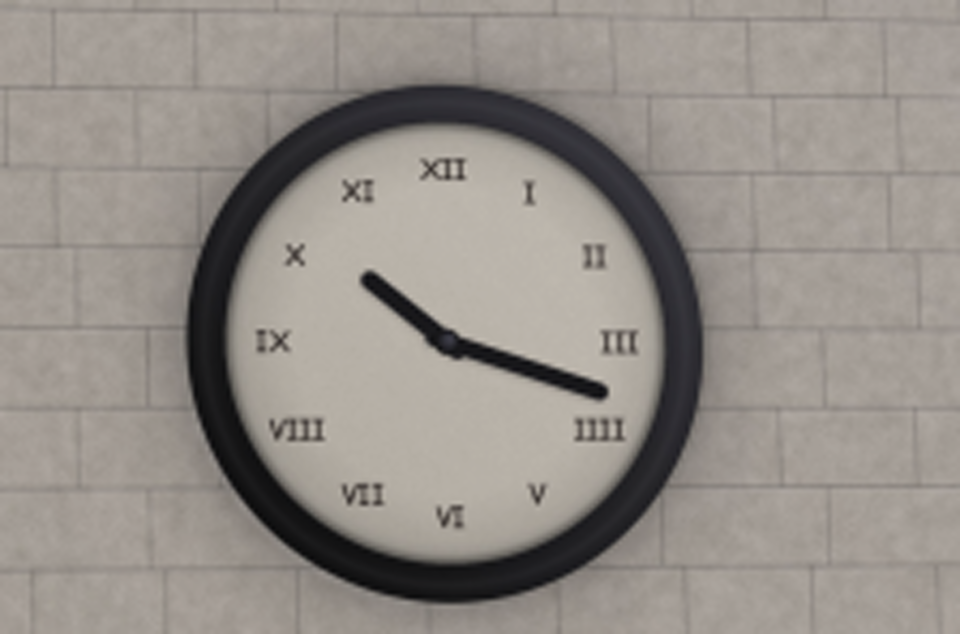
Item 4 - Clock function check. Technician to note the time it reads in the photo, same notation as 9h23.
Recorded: 10h18
